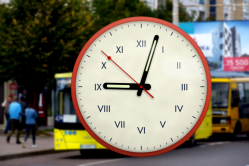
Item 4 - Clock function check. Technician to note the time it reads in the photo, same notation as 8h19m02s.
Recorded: 9h02m52s
